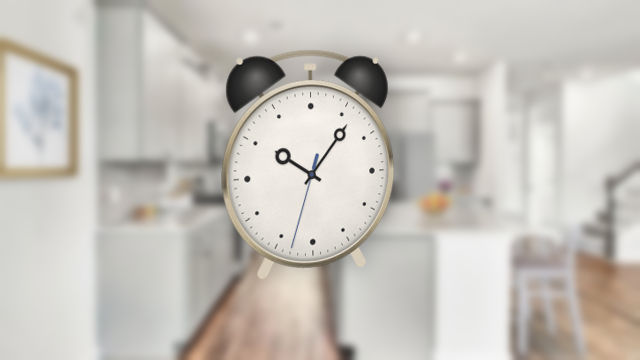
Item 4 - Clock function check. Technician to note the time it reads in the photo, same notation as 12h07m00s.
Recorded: 10h06m33s
